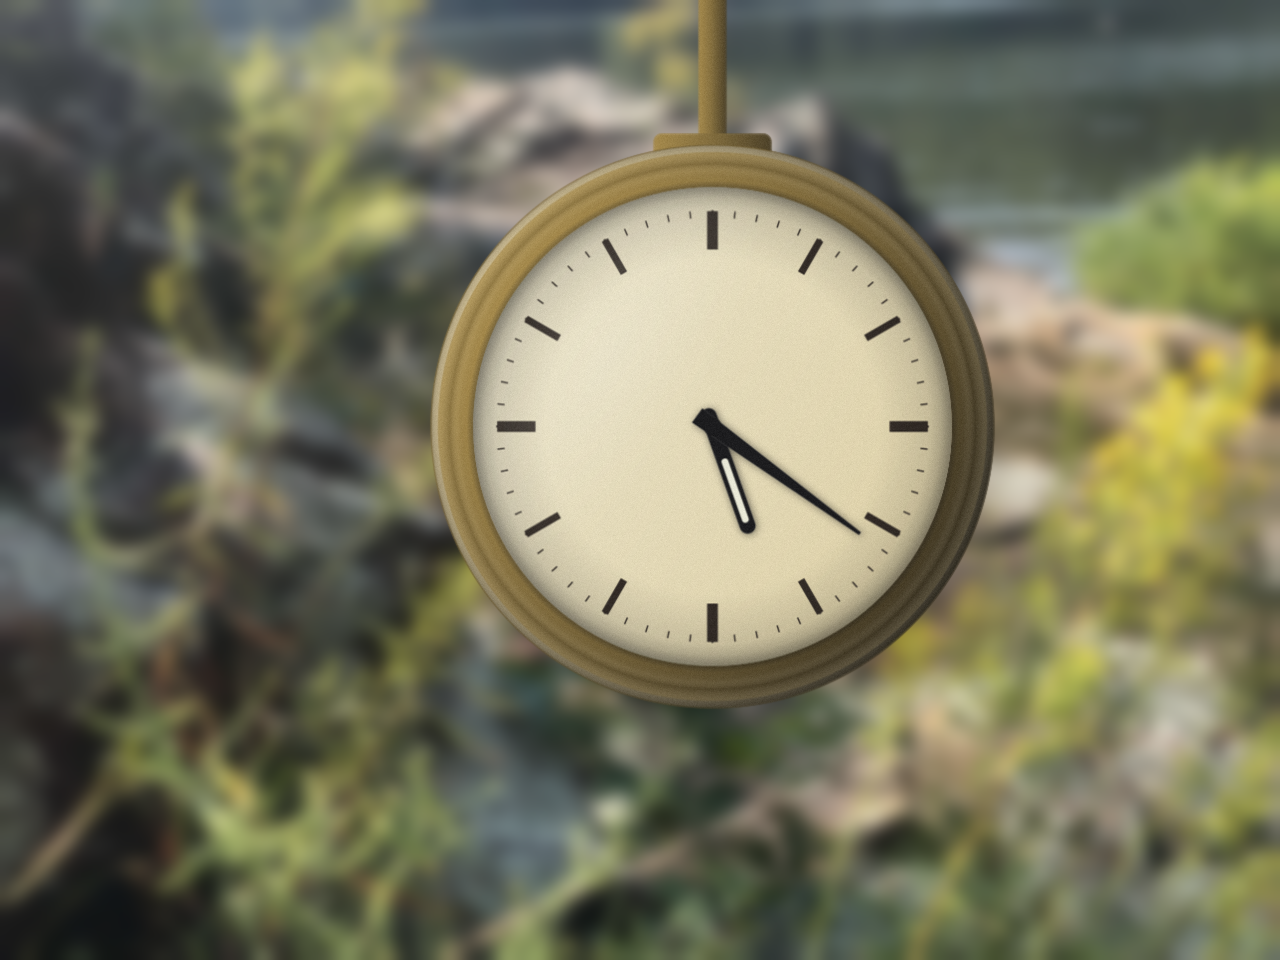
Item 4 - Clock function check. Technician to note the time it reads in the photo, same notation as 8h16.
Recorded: 5h21
